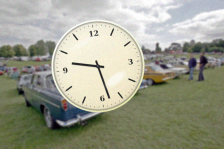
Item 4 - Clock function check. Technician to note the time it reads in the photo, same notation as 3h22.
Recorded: 9h28
